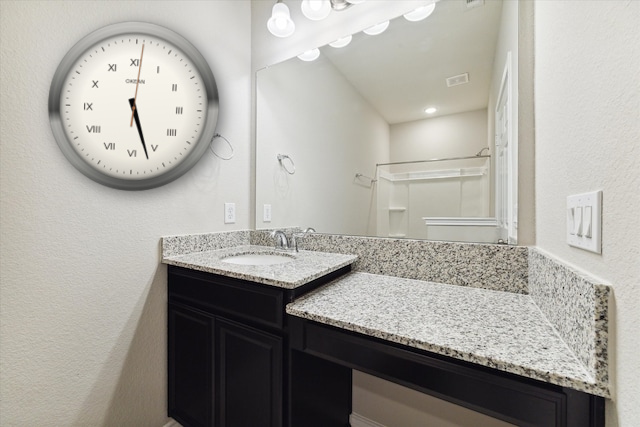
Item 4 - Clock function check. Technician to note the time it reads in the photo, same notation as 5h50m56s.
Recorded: 5h27m01s
